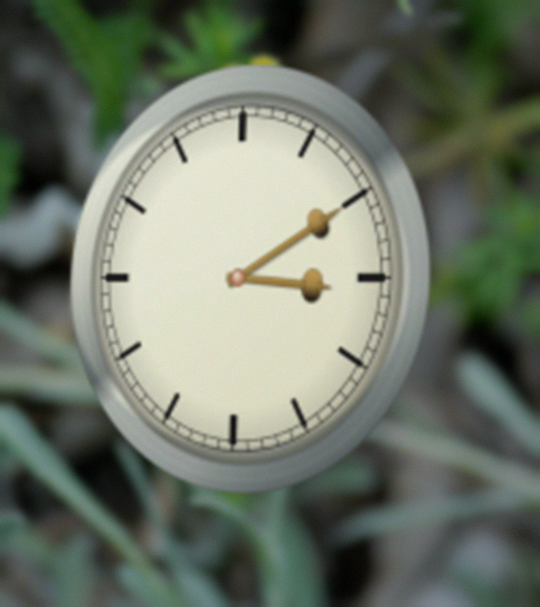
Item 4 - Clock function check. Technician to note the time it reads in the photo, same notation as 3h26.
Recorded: 3h10
